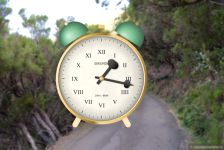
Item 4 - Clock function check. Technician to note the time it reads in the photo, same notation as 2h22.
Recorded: 1h17
